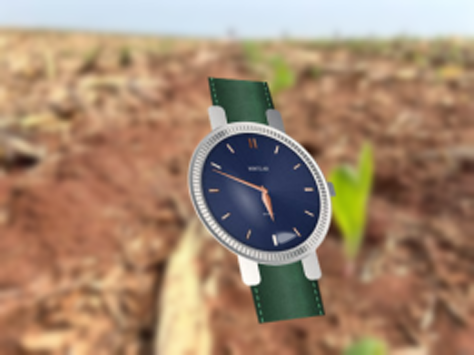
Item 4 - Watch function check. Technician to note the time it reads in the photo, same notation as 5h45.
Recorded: 5h49
